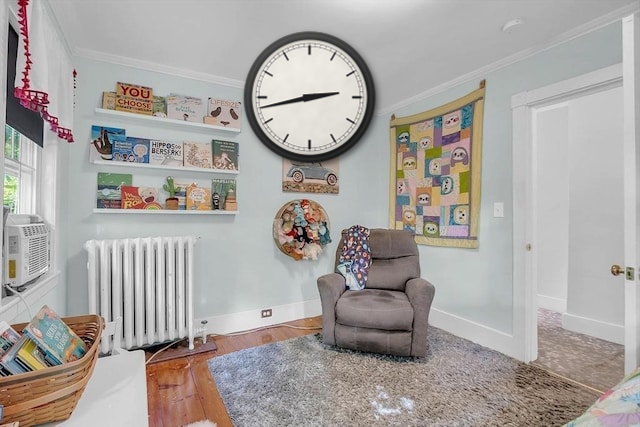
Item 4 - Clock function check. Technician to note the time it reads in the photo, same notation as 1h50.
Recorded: 2h43
